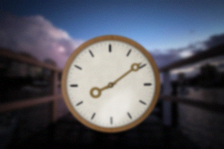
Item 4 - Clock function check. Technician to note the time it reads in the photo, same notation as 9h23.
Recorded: 8h09
